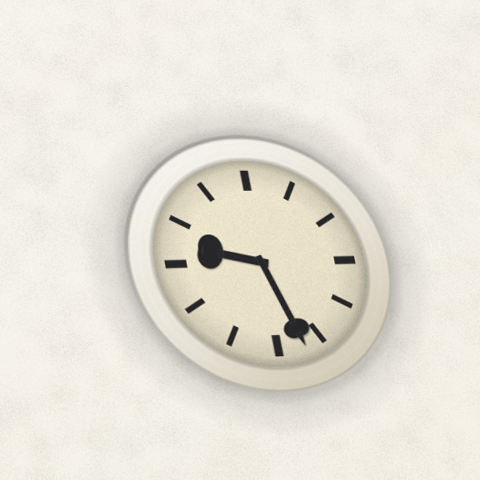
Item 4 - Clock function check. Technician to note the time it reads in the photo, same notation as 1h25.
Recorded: 9h27
